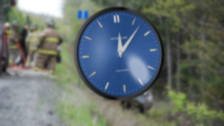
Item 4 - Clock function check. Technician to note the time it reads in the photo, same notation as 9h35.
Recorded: 12h07
